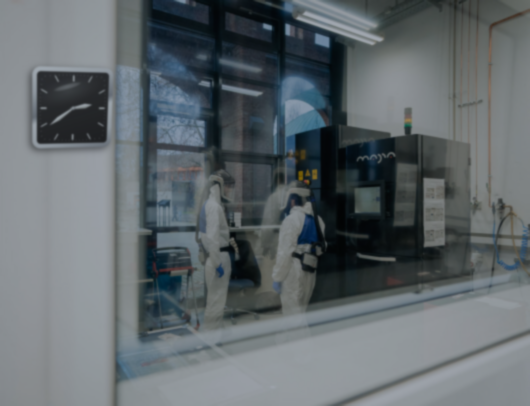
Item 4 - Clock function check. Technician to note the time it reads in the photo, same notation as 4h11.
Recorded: 2h39
